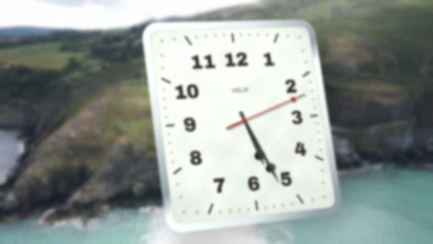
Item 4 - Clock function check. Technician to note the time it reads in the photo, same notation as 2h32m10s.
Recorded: 5h26m12s
